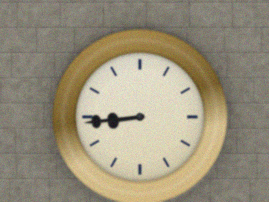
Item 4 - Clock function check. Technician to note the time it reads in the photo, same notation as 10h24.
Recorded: 8h44
